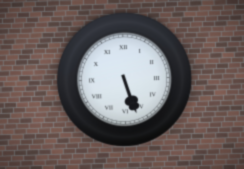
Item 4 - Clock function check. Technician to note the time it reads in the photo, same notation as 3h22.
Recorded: 5h27
